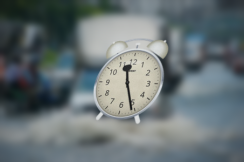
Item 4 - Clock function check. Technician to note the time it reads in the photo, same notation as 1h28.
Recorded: 11h26
